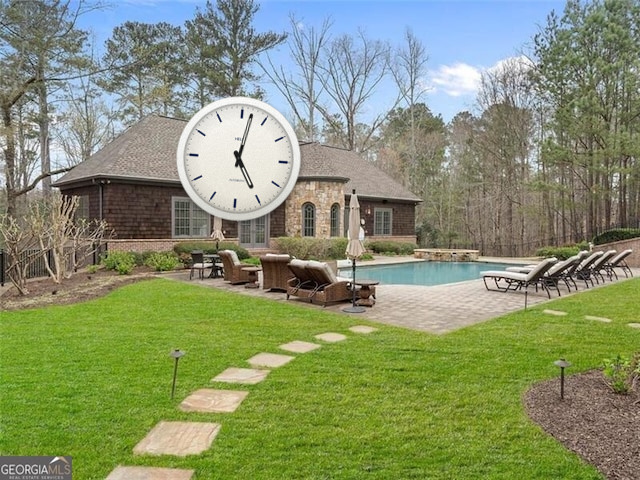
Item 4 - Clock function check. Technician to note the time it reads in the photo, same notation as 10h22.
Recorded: 5h02
